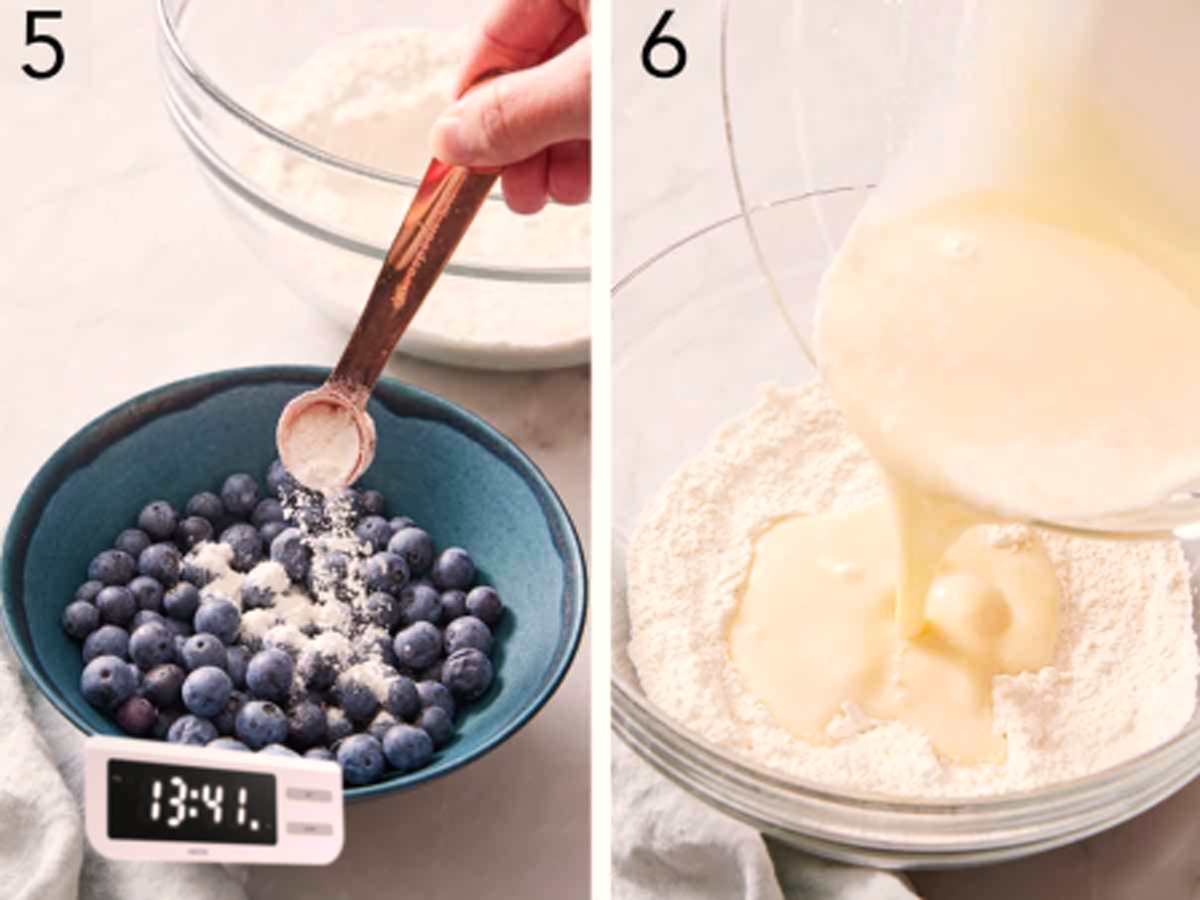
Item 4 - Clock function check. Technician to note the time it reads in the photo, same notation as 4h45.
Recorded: 13h41
